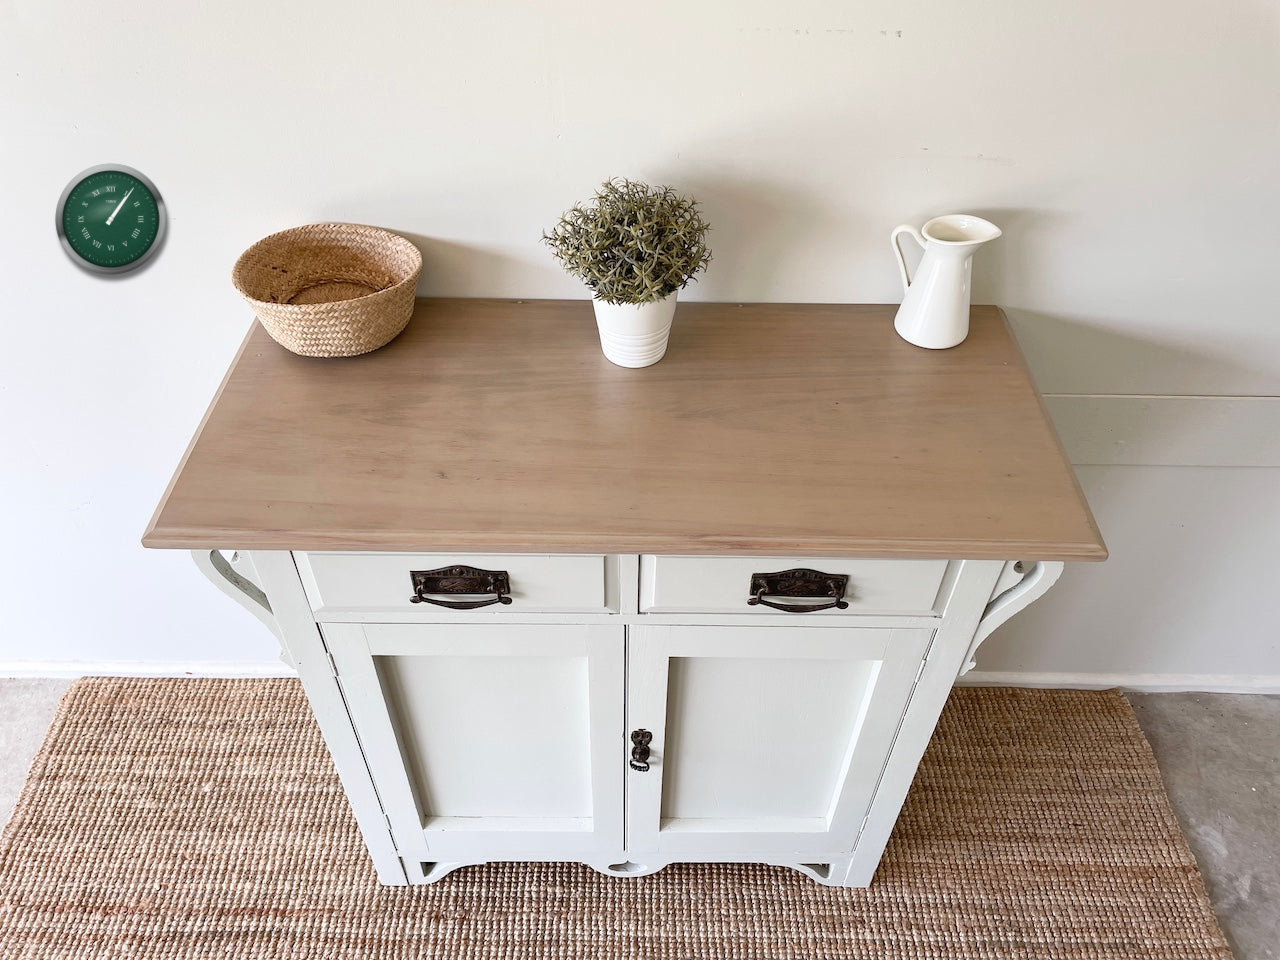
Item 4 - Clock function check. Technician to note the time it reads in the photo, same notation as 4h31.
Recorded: 1h06
